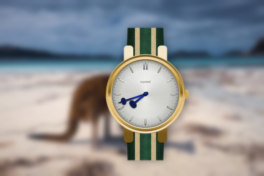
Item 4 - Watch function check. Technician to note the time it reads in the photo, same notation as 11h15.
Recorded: 7h42
